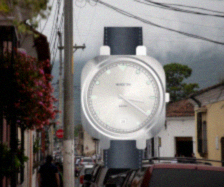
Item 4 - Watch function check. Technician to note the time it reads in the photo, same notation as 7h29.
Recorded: 3h21
